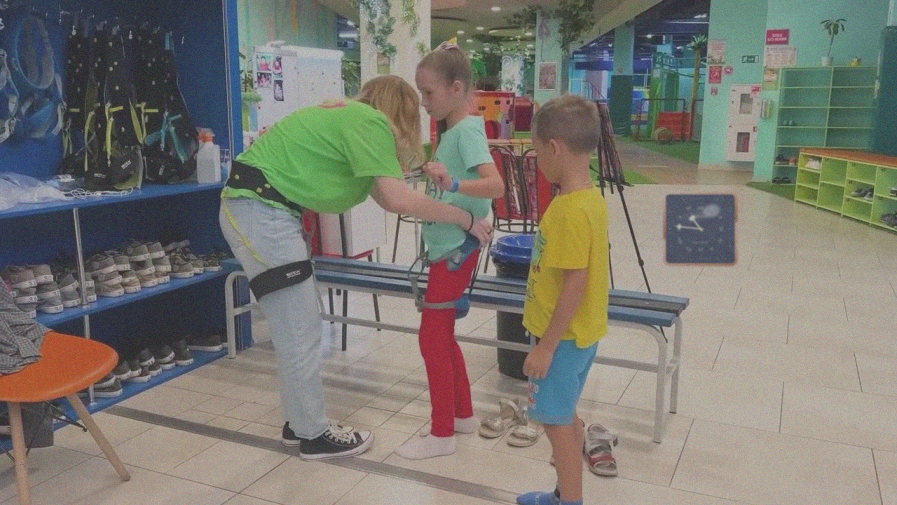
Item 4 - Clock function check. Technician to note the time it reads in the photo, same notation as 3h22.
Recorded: 10h46
